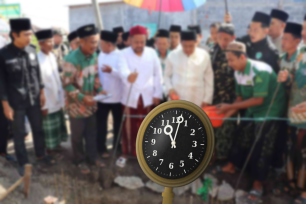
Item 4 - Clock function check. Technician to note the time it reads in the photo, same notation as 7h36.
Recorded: 11h02
